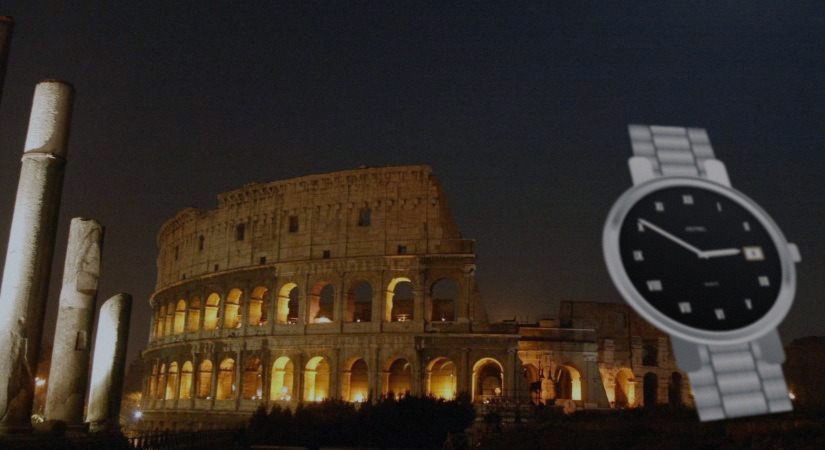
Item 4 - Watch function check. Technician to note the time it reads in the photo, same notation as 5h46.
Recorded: 2h51
